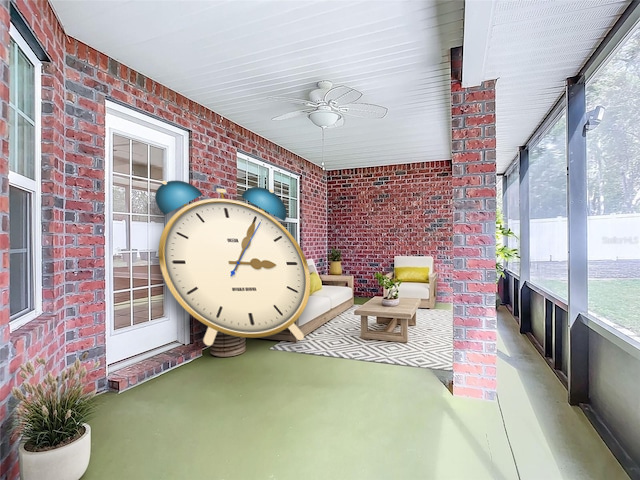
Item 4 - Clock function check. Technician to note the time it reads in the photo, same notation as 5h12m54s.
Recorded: 3h05m06s
